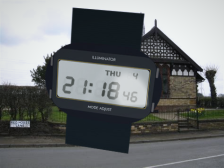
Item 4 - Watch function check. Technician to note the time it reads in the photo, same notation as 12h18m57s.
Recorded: 21h18m46s
